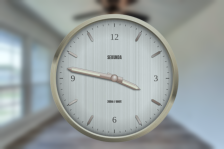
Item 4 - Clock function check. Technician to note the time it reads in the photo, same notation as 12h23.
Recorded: 3h47
